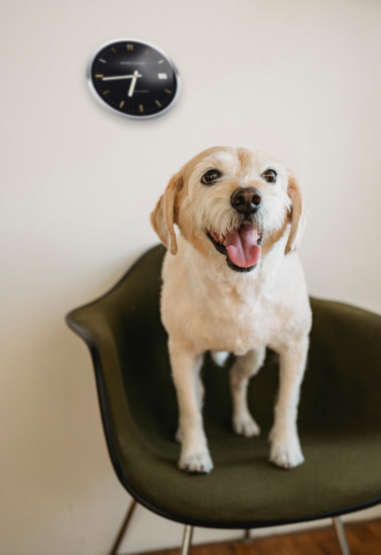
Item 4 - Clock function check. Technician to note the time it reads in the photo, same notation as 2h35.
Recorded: 6h44
